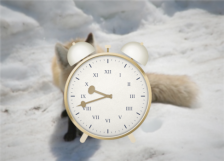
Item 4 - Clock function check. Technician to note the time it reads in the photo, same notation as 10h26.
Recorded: 9h42
